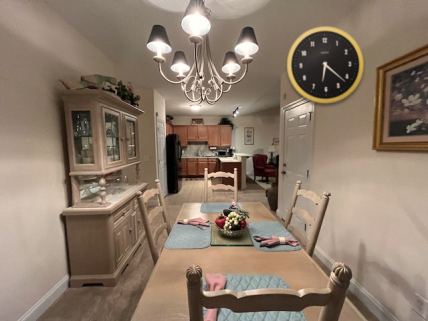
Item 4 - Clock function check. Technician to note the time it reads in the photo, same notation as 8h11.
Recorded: 6h22
